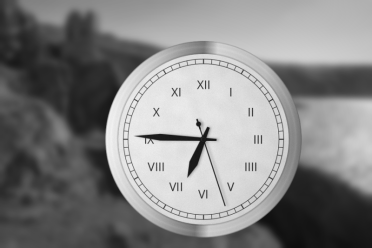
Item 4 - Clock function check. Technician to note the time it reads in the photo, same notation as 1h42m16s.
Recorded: 6h45m27s
